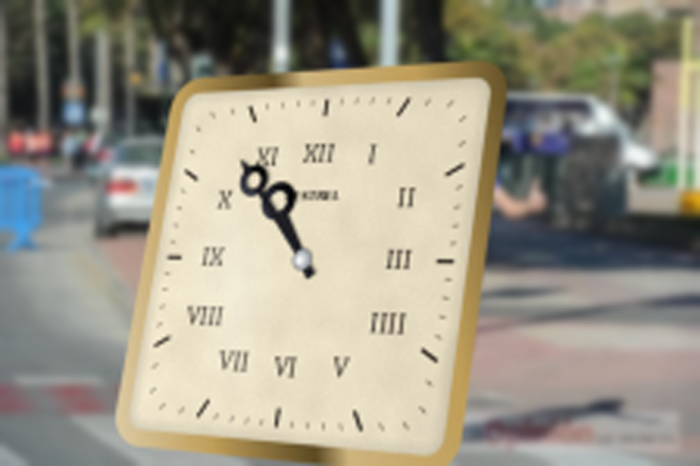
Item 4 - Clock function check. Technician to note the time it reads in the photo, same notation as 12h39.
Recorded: 10h53
